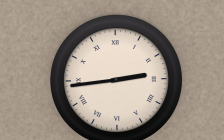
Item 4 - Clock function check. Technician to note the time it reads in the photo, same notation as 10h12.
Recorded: 2h44
